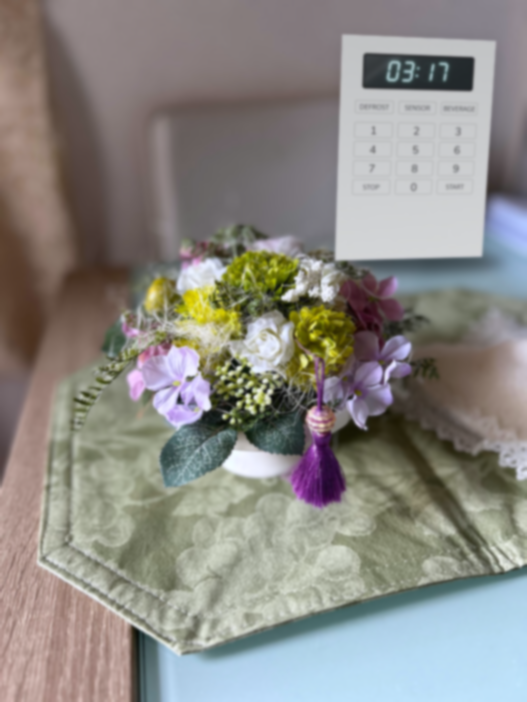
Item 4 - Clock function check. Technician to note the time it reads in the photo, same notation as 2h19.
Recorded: 3h17
